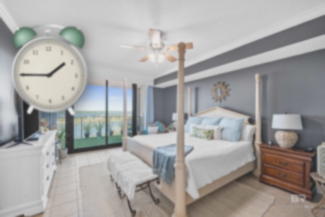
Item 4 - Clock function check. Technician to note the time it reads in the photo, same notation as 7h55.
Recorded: 1h45
